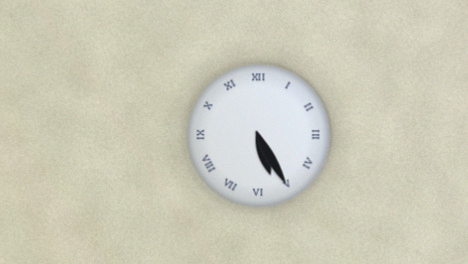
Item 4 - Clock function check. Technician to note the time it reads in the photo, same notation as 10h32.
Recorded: 5h25
